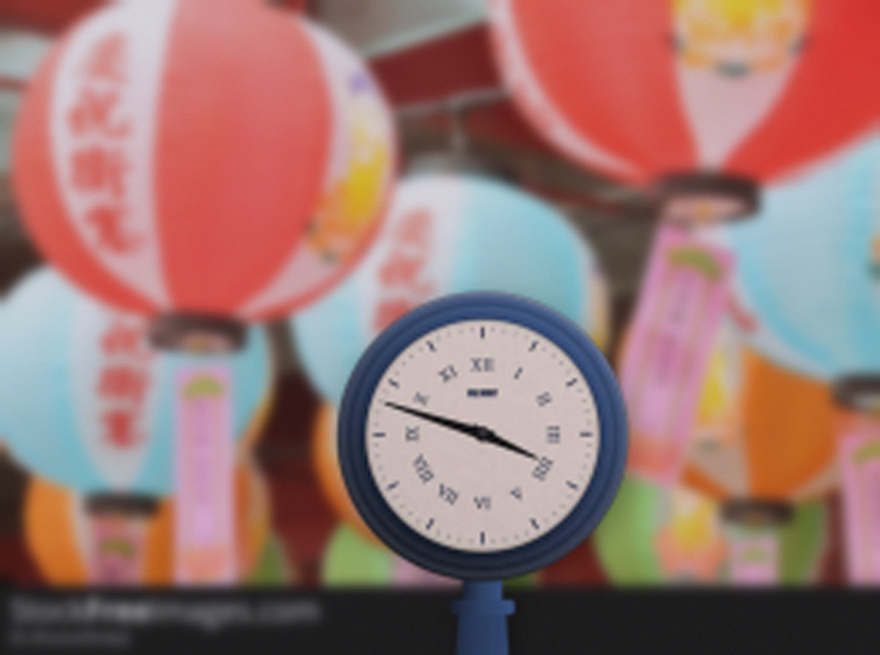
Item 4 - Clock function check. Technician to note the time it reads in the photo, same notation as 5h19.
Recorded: 3h48
